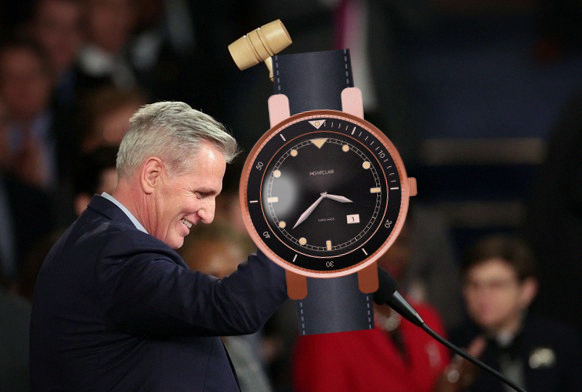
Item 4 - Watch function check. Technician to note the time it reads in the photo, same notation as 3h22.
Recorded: 3h38
